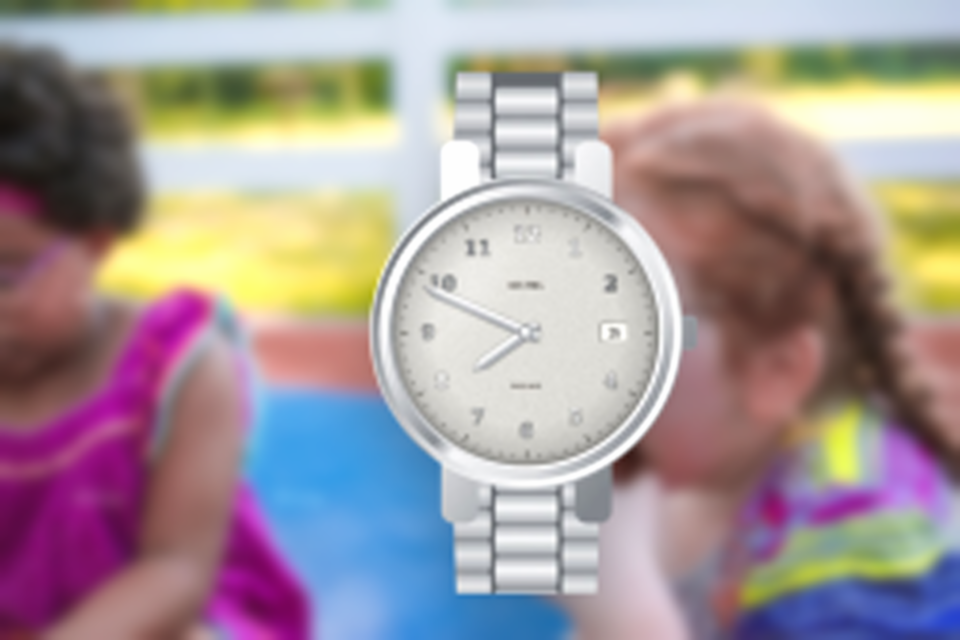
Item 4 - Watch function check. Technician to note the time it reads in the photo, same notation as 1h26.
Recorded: 7h49
